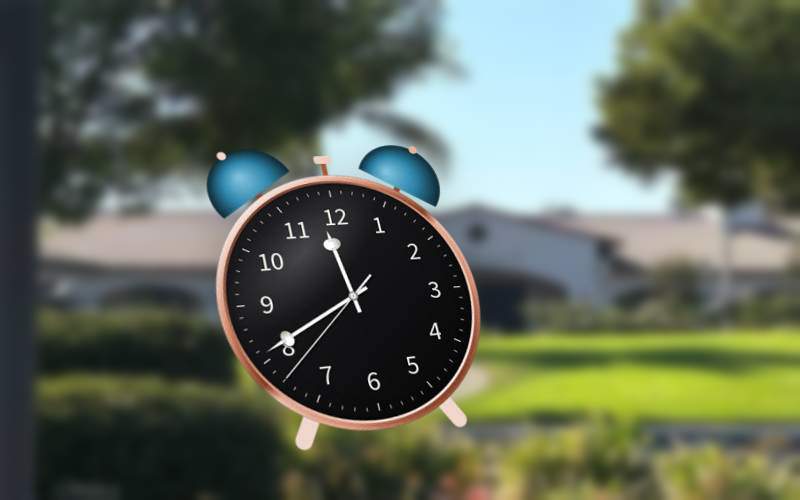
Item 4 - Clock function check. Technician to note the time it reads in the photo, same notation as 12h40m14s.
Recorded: 11h40m38s
